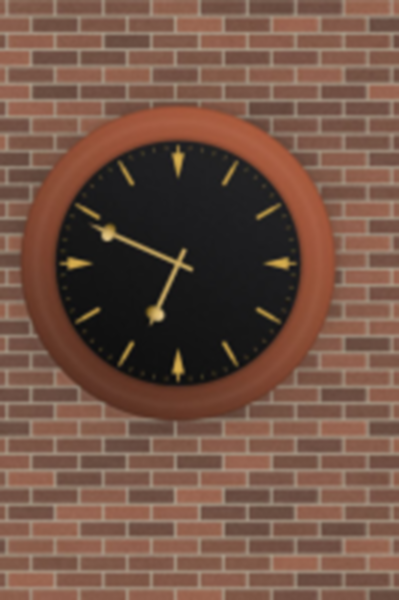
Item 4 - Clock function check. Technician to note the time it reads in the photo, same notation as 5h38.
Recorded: 6h49
